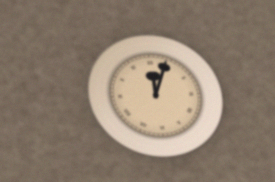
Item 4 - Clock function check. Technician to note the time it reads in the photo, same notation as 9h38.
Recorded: 12h04
